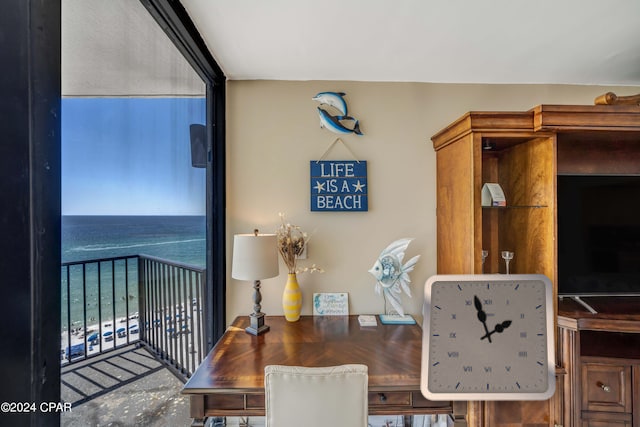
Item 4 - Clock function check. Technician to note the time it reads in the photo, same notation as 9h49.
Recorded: 1h57
